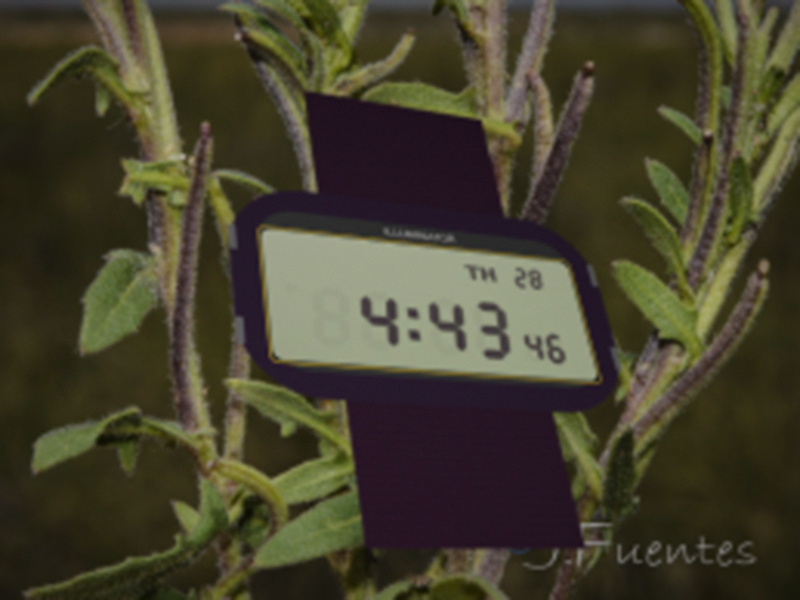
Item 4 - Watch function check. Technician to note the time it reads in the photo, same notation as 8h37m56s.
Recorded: 4h43m46s
